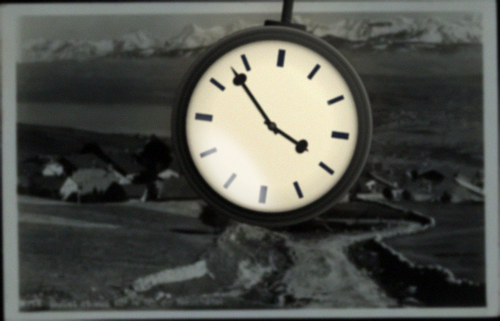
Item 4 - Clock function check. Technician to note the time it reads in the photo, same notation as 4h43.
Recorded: 3h53
